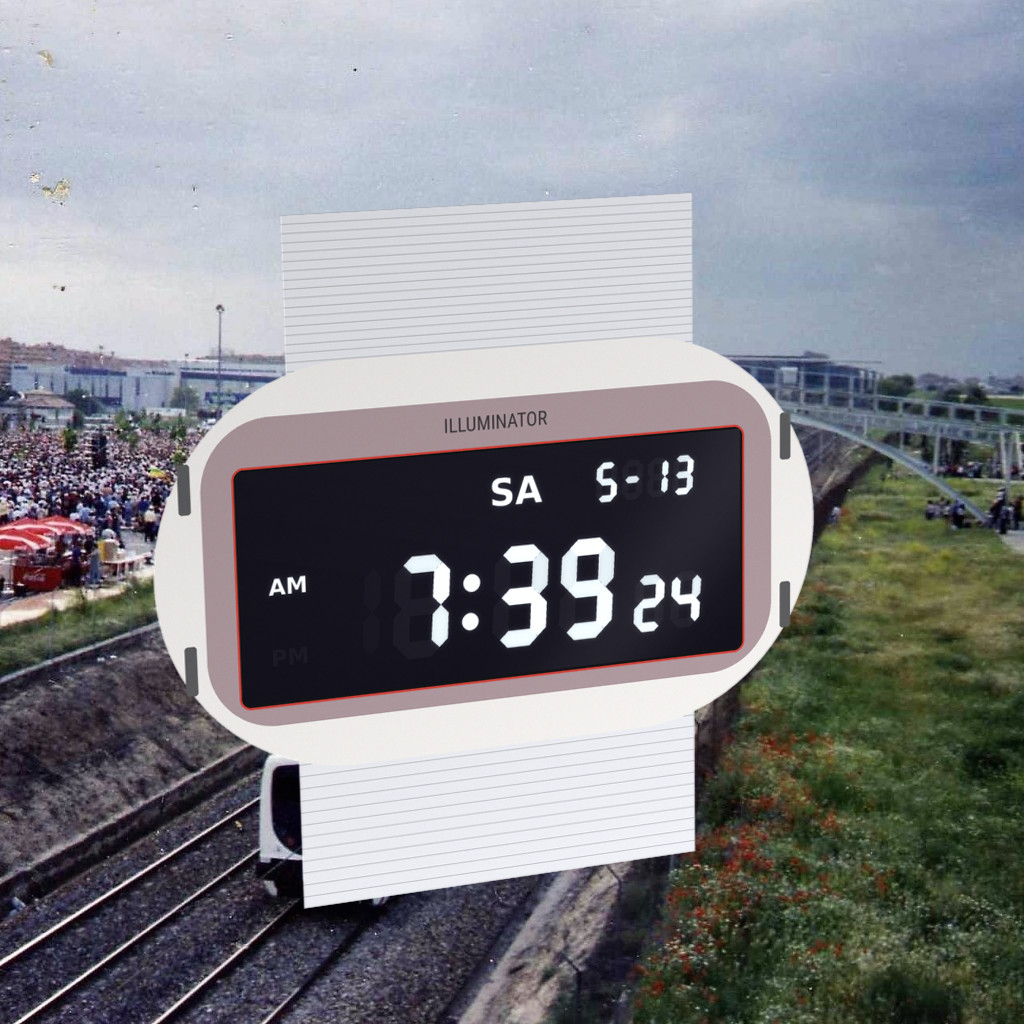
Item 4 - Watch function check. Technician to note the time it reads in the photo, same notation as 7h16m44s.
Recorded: 7h39m24s
